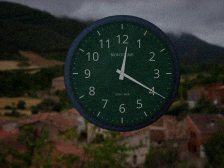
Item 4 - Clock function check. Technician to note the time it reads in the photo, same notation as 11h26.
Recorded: 12h20
